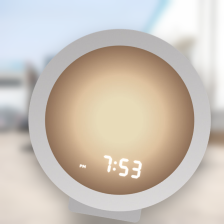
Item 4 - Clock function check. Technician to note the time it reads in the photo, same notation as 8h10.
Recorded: 7h53
